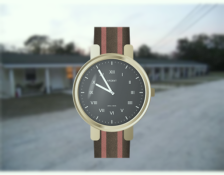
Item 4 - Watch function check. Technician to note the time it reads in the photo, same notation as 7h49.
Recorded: 9h55
